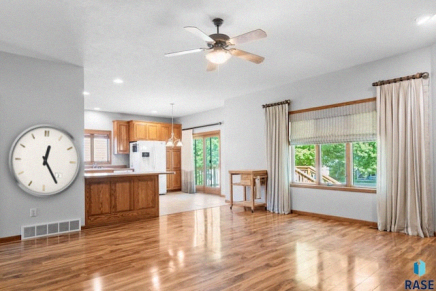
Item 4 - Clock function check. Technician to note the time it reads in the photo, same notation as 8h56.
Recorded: 12h25
